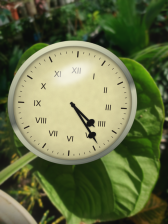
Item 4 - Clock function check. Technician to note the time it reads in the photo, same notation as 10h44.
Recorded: 4h24
